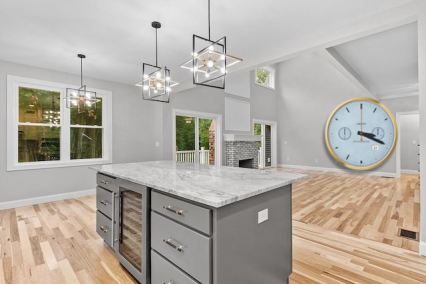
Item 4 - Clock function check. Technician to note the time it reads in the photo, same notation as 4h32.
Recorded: 3h19
